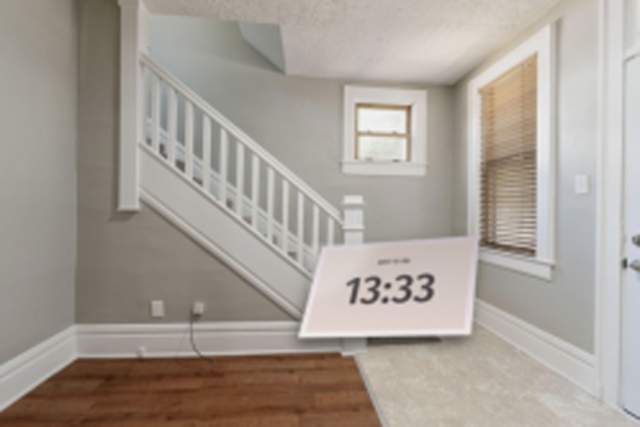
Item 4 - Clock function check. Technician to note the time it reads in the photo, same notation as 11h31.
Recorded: 13h33
